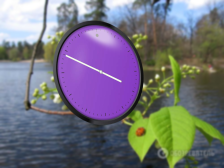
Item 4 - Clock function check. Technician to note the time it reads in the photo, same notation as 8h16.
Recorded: 3h49
